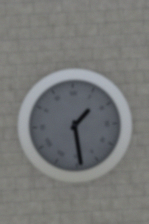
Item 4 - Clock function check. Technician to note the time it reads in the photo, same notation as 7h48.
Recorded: 1h29
